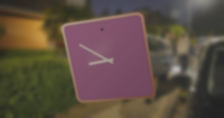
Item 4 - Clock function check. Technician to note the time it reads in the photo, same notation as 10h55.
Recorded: 8h51
